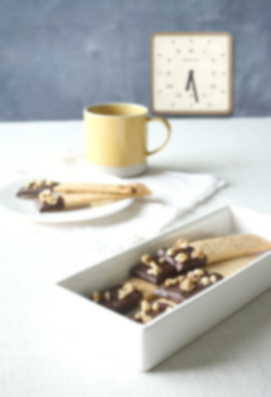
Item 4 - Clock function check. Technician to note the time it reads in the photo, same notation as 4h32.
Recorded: 6h28
